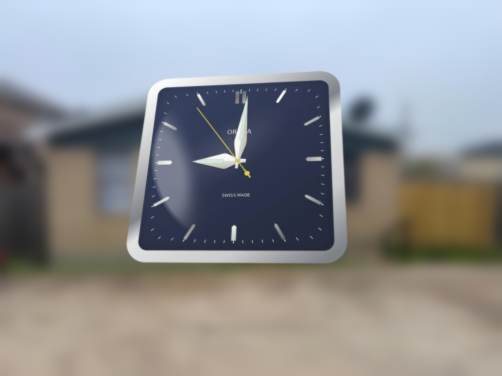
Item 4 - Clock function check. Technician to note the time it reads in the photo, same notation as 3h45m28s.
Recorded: 9h00m54s
